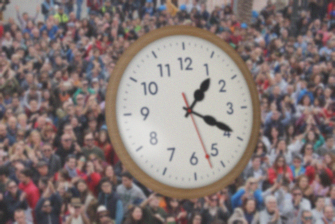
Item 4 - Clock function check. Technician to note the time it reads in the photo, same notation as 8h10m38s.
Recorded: 1h19m27s
